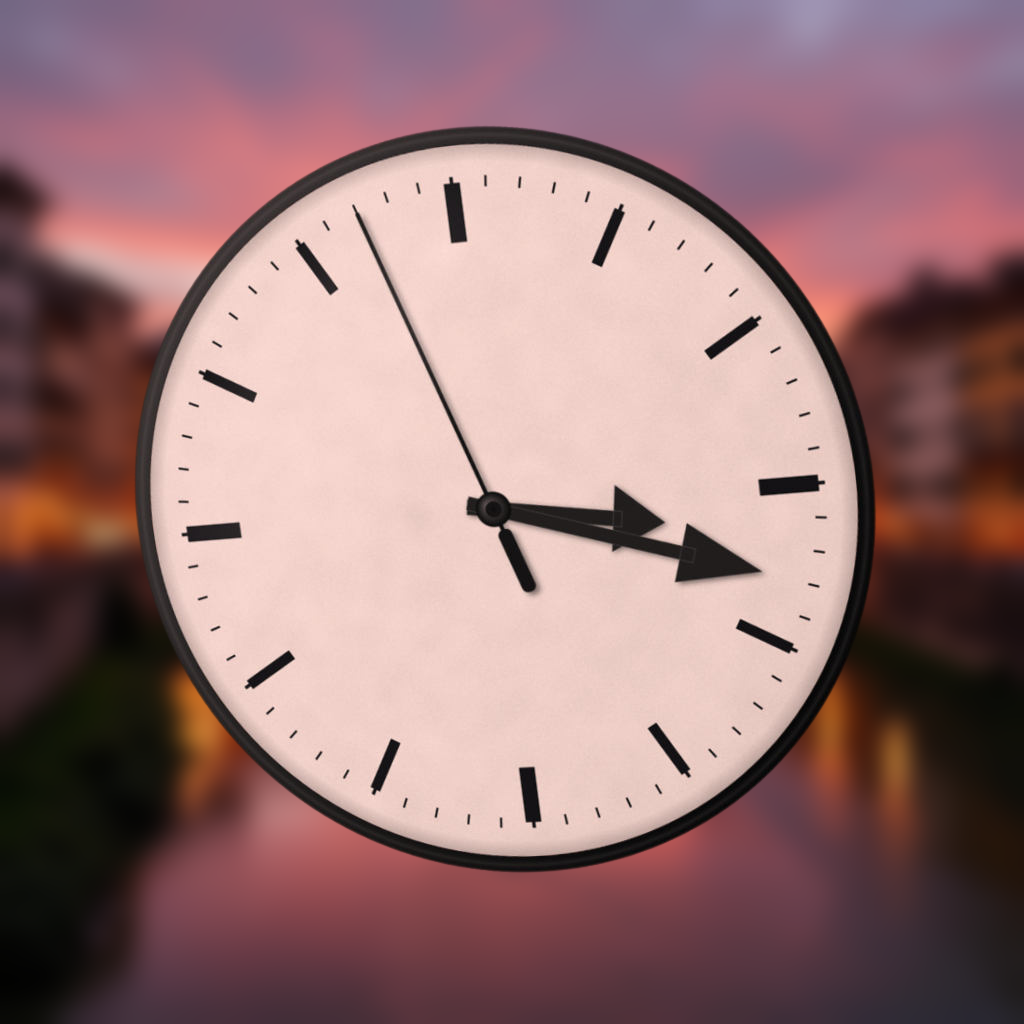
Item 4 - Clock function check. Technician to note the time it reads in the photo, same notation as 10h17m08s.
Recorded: 3h17m57s
